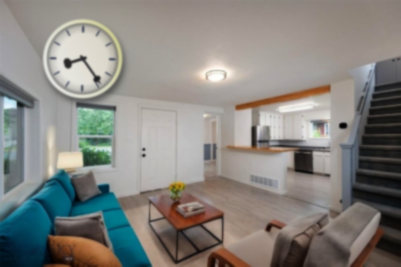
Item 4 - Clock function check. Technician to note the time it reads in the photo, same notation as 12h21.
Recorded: 8h24
